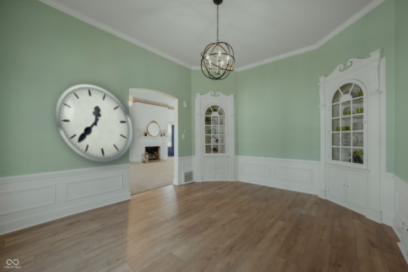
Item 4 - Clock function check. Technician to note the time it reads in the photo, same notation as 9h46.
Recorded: 12h38
